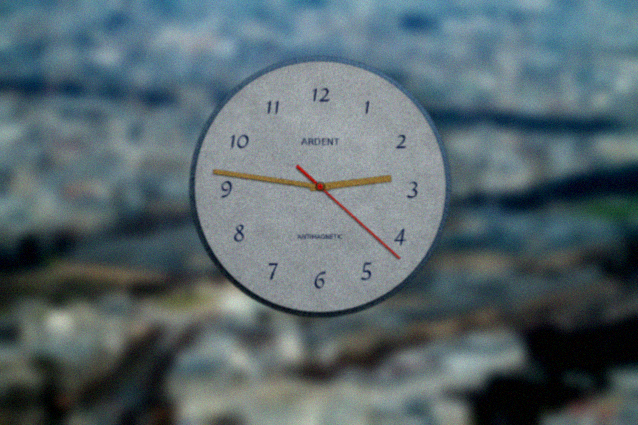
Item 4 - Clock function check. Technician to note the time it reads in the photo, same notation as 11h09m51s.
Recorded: 2h46m22s
